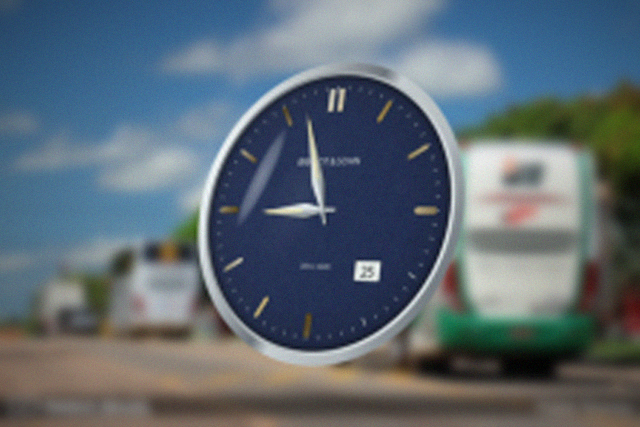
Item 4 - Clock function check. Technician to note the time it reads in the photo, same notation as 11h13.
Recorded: 8h57
